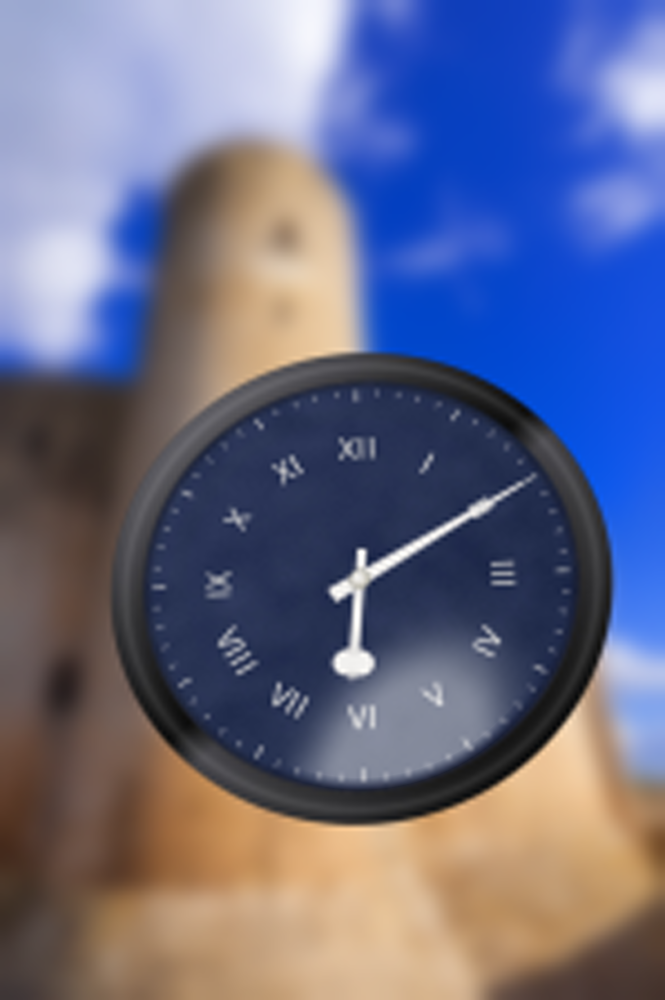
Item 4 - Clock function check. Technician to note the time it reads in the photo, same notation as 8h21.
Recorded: 6h10
